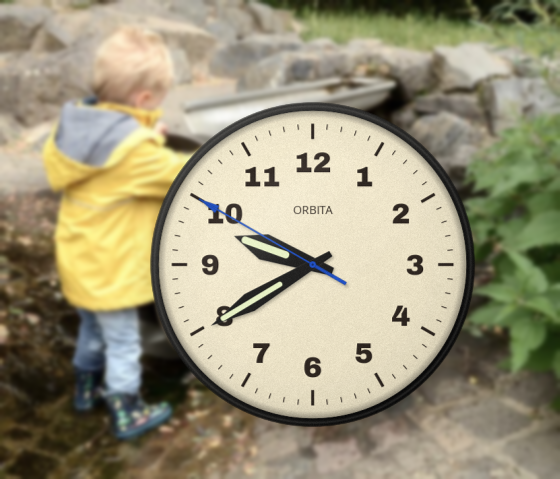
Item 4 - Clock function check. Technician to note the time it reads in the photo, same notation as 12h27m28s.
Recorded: 9h39m50s
